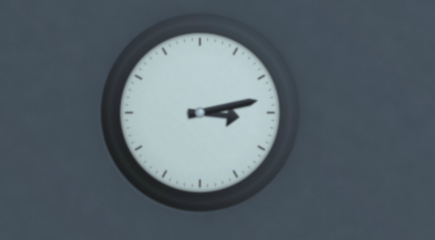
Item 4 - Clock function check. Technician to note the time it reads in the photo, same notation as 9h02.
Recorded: 3h13
